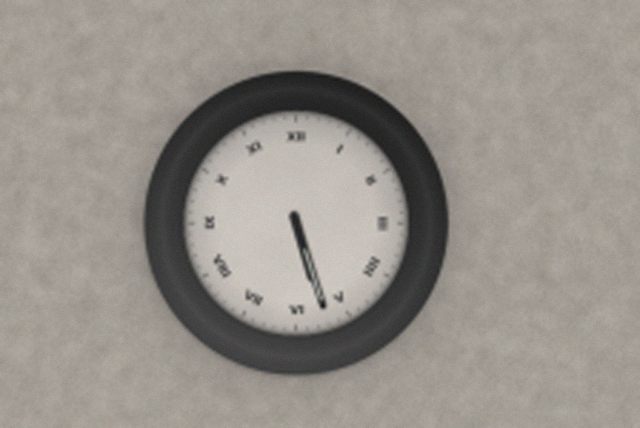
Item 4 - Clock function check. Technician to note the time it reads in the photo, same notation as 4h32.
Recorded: 5h27
